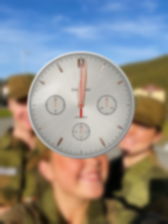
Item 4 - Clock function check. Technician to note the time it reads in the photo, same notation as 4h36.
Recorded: 12h01
